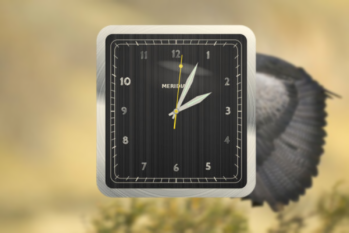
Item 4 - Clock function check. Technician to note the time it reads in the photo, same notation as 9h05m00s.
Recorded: 2h04m01s
